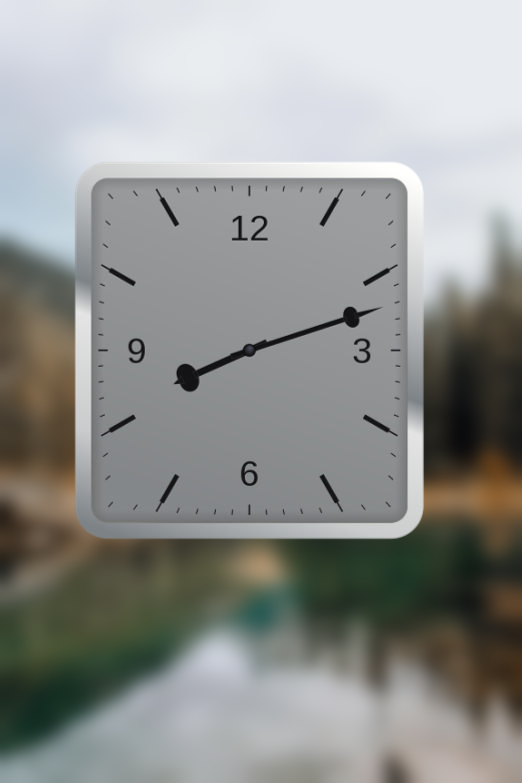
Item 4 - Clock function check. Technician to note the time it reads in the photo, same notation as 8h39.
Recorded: 8h12
